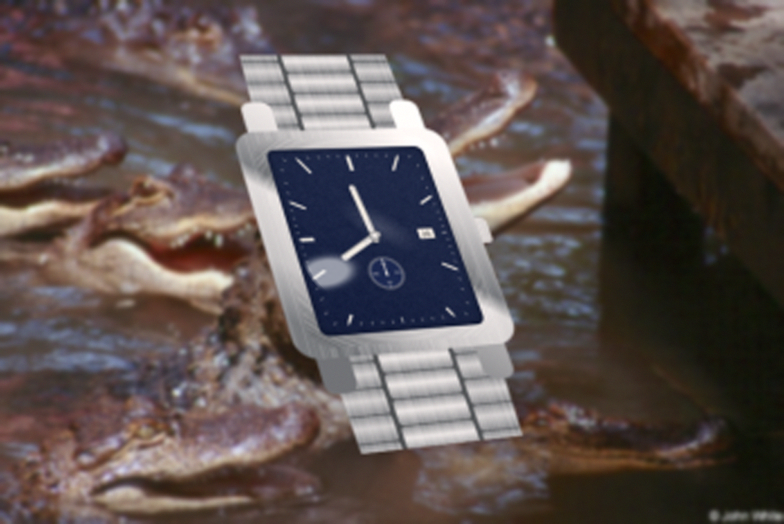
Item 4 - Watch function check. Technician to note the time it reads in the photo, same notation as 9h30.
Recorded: 7h59
